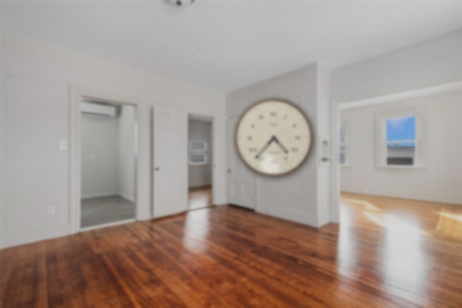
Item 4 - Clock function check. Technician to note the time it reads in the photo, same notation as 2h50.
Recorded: 4h37
